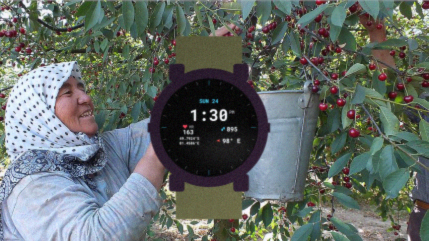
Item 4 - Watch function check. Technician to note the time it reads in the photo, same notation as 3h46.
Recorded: 1h30
